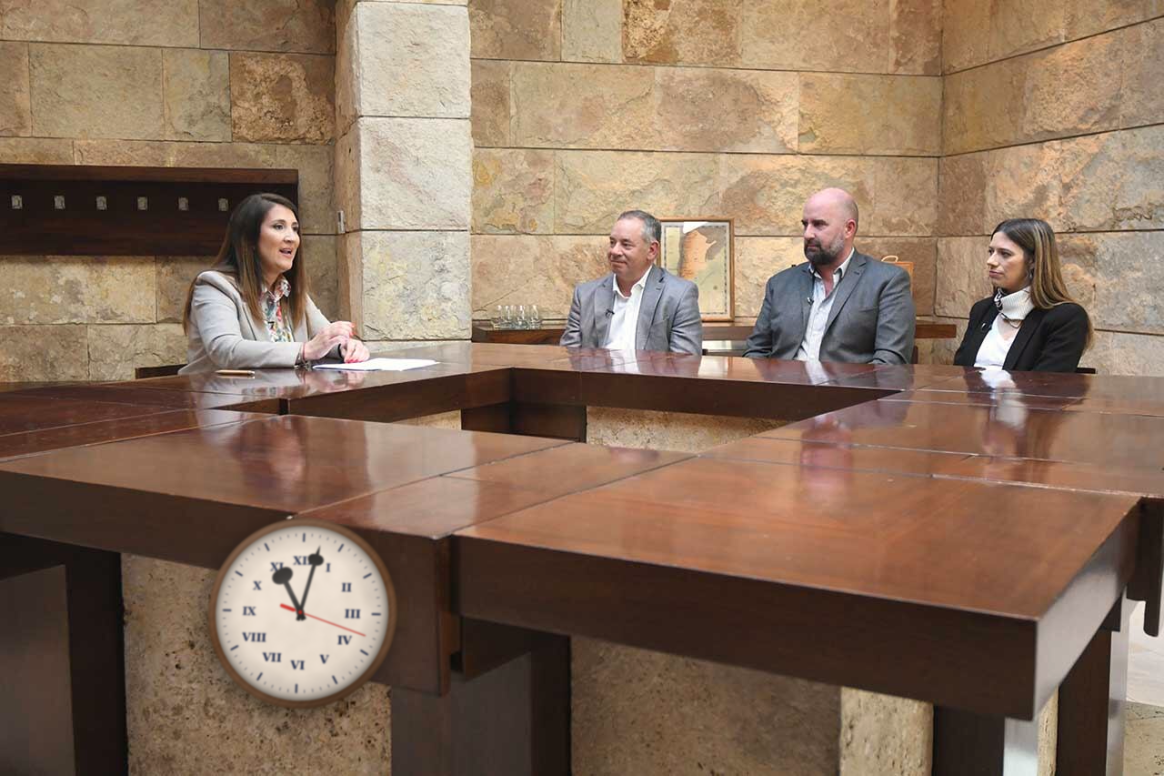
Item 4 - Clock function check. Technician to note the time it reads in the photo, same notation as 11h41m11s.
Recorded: 11h02m18s
